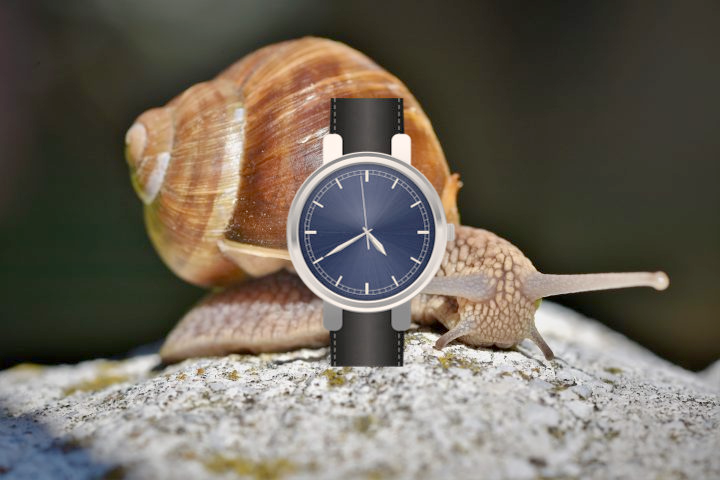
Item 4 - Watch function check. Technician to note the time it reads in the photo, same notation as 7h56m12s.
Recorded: 4h39m59s
